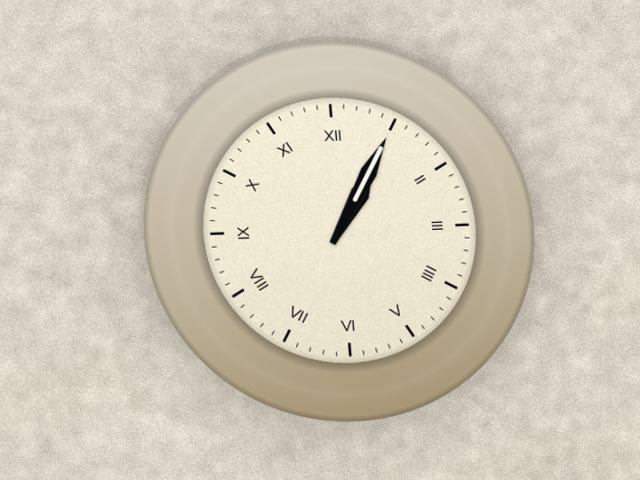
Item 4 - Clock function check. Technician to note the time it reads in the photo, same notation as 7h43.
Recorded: 1h05
